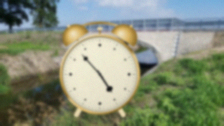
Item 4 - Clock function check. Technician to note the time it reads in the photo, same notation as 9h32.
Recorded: 4h53
